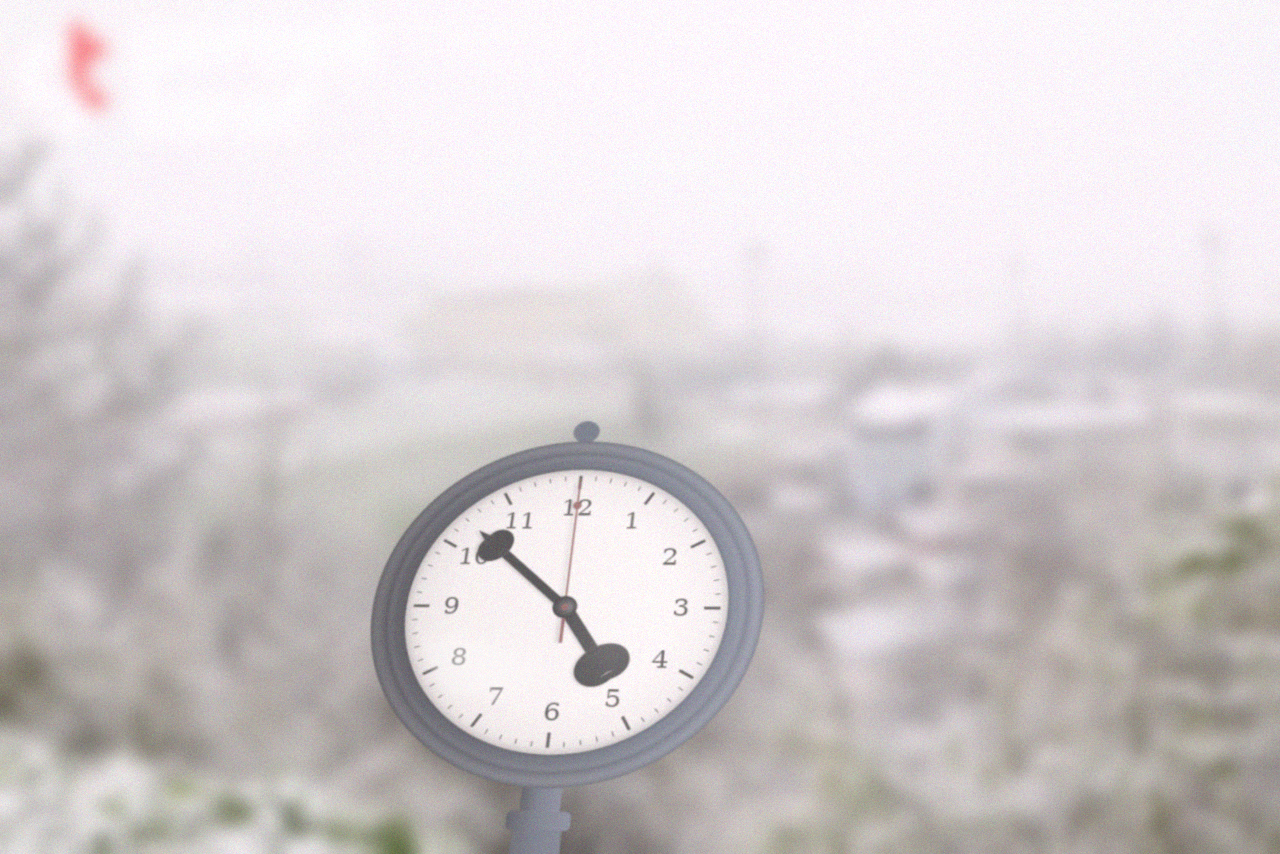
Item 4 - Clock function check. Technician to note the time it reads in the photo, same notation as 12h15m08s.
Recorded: 4h52m00s
